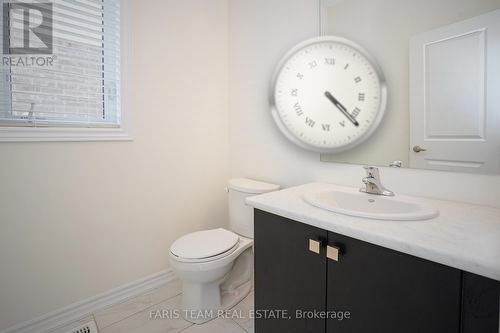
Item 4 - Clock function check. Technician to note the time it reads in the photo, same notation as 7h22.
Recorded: 4h22
